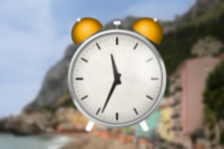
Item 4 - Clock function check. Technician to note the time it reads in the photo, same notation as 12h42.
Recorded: 11h34
